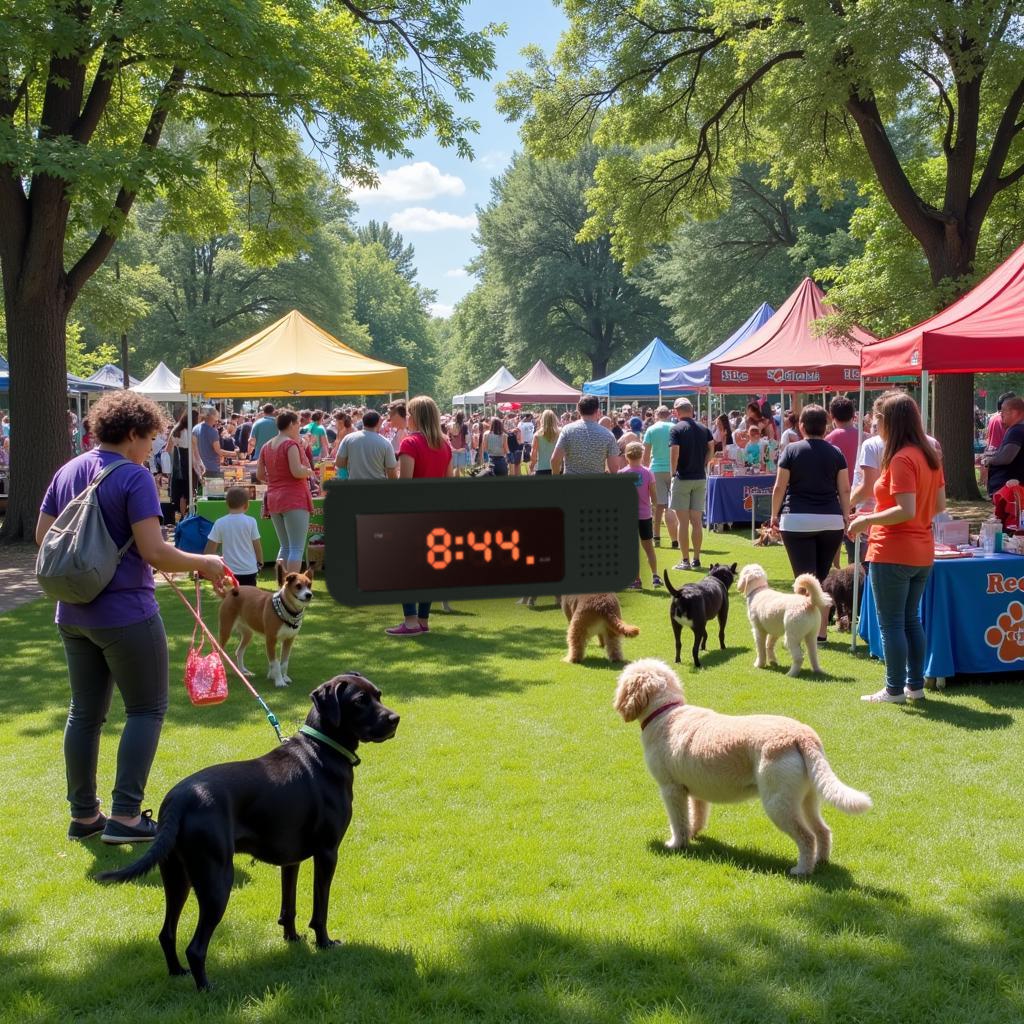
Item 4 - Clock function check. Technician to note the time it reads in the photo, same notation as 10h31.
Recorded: 8h44
